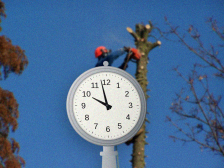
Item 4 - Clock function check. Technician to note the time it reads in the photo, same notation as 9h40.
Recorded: 9h58
